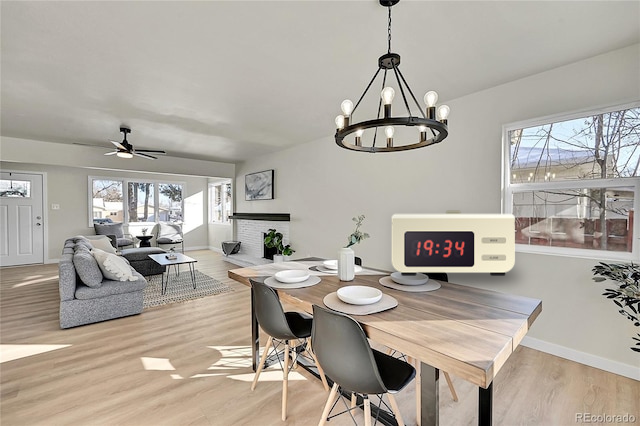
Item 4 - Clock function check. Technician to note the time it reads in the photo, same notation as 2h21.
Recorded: 19h34
